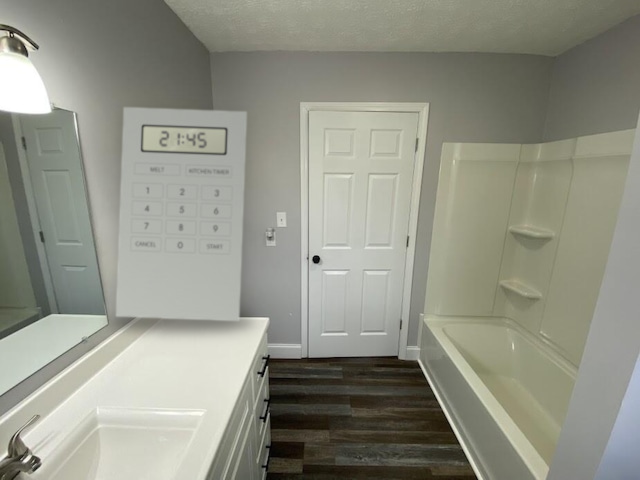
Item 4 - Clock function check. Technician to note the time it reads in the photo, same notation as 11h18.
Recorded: 21h45
